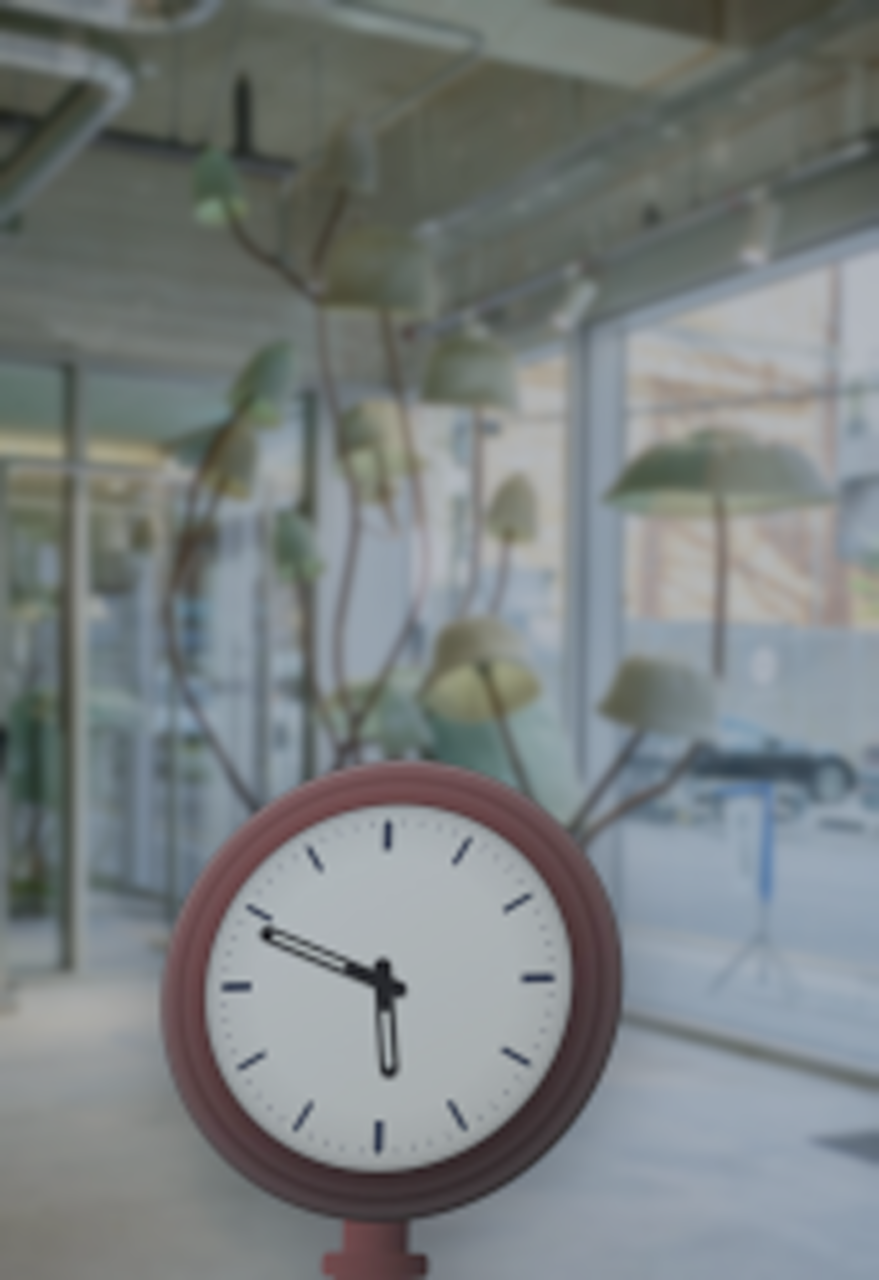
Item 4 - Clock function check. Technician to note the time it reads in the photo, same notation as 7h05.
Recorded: 5h49
